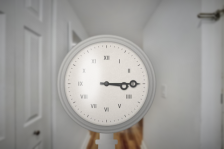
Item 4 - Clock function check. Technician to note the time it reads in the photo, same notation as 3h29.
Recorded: 3h15
